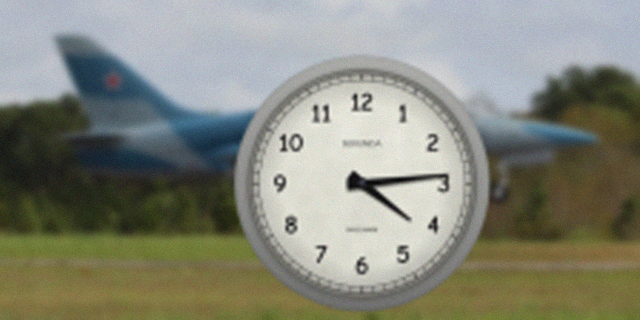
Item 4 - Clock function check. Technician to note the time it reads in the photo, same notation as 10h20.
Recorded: 4h14
